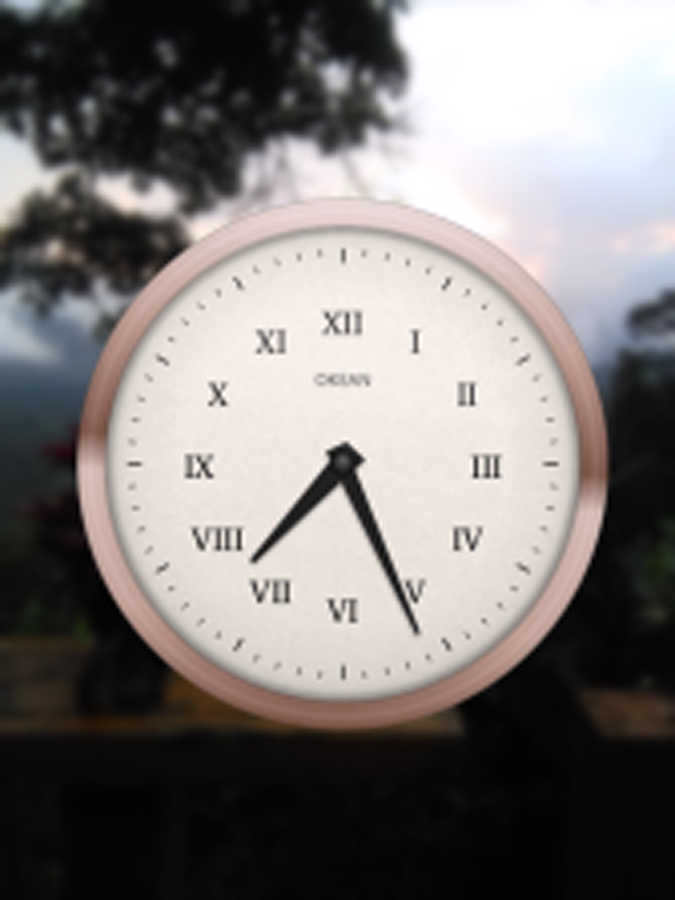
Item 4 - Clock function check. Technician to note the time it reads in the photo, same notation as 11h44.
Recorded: 7h26
